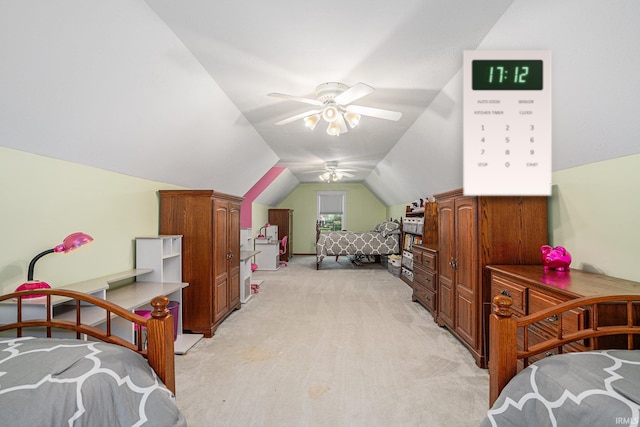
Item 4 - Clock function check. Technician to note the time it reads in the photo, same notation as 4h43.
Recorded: 17h12
